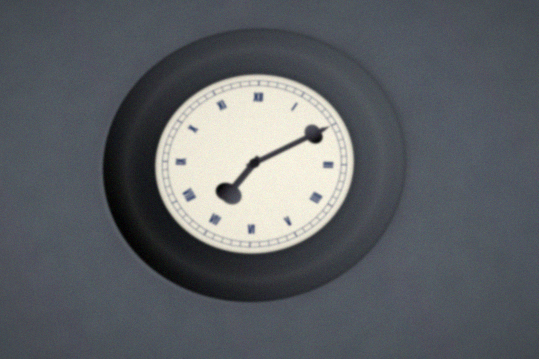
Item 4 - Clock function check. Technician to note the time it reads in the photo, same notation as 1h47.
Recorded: 7h10
